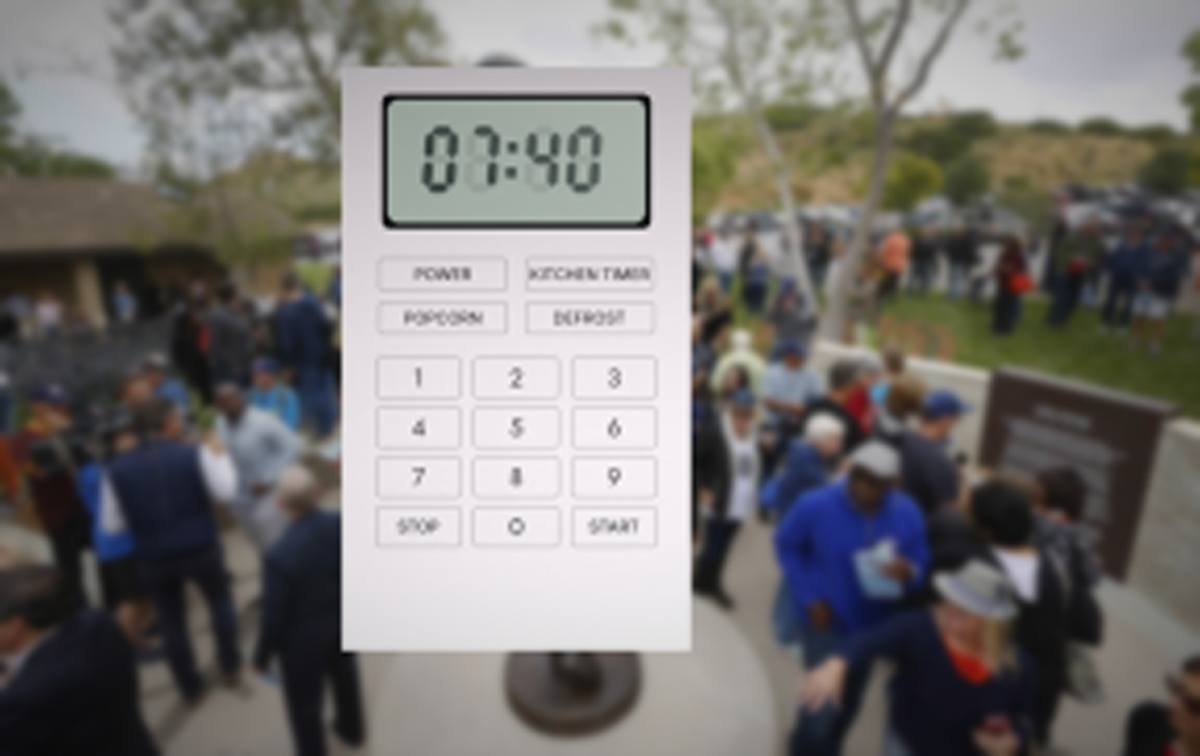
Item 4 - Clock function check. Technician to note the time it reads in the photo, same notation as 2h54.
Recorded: 7h40
